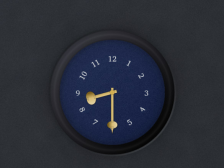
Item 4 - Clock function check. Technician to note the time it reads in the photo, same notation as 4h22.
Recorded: 8h30
